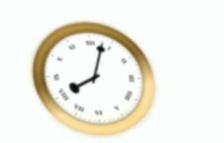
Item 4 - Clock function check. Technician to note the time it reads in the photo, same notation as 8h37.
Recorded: 8h03
